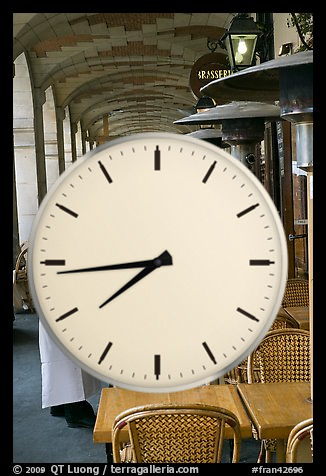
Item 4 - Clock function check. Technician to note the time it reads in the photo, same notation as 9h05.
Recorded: 7h44
